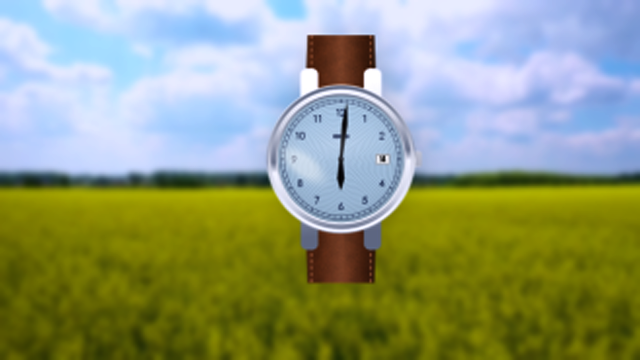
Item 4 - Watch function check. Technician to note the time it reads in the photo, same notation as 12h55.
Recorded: 6h01
